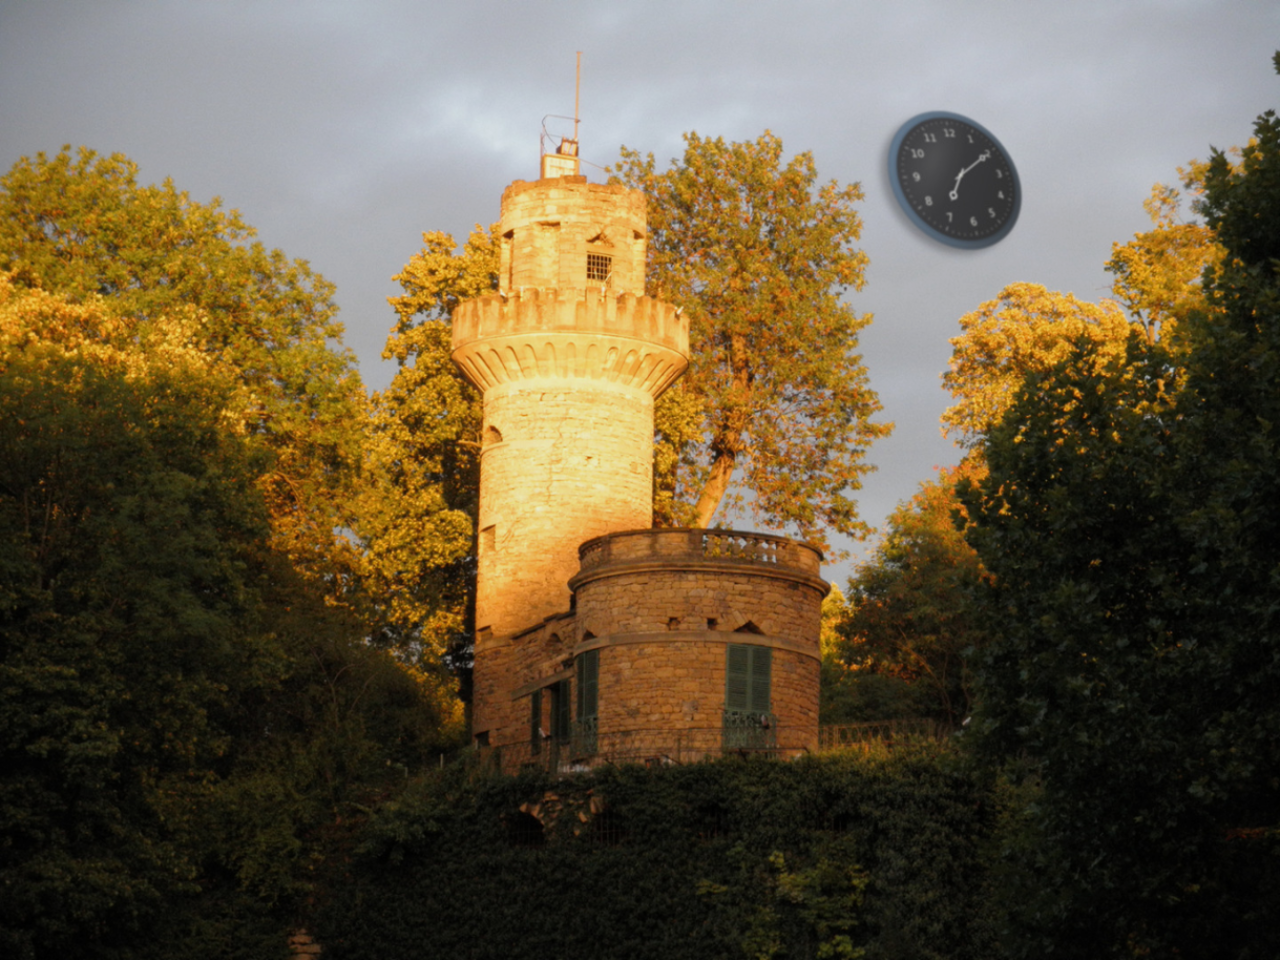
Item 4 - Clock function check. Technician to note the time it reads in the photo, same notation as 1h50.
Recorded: 7h10
